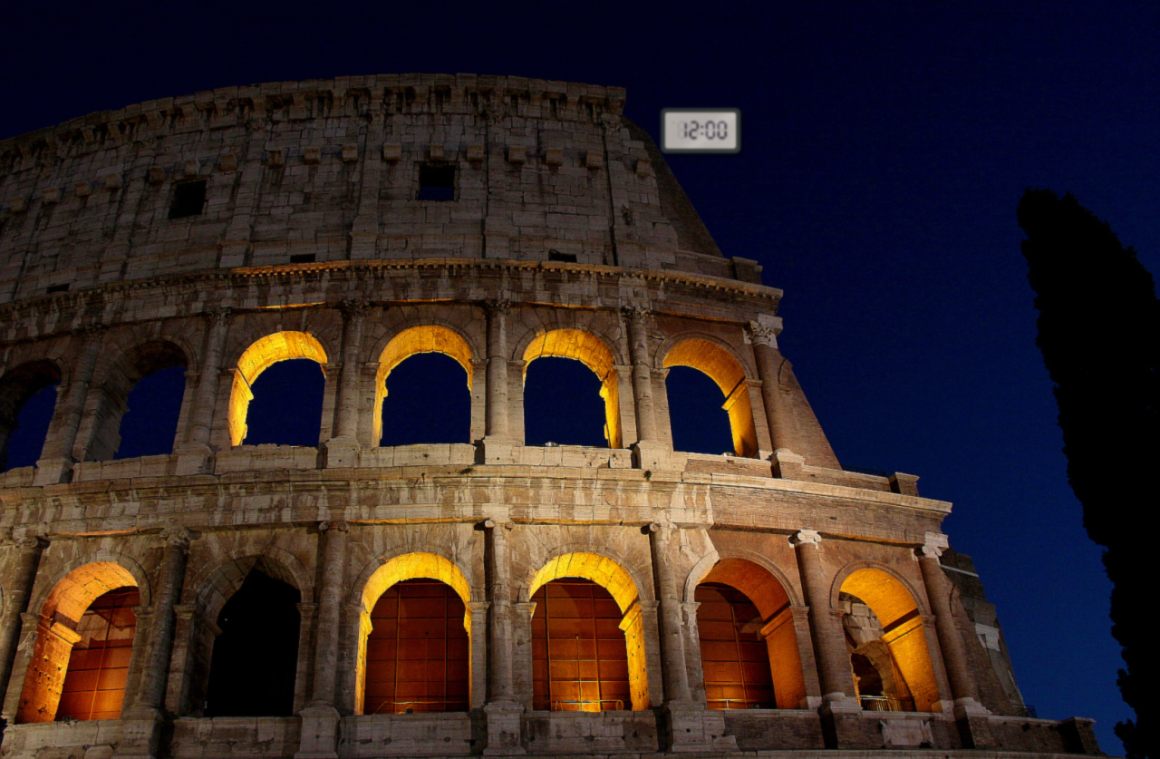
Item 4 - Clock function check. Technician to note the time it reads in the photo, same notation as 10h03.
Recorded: 12h00
